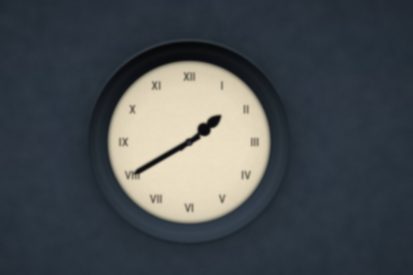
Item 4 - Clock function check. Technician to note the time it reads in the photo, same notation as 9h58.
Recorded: 1h40
